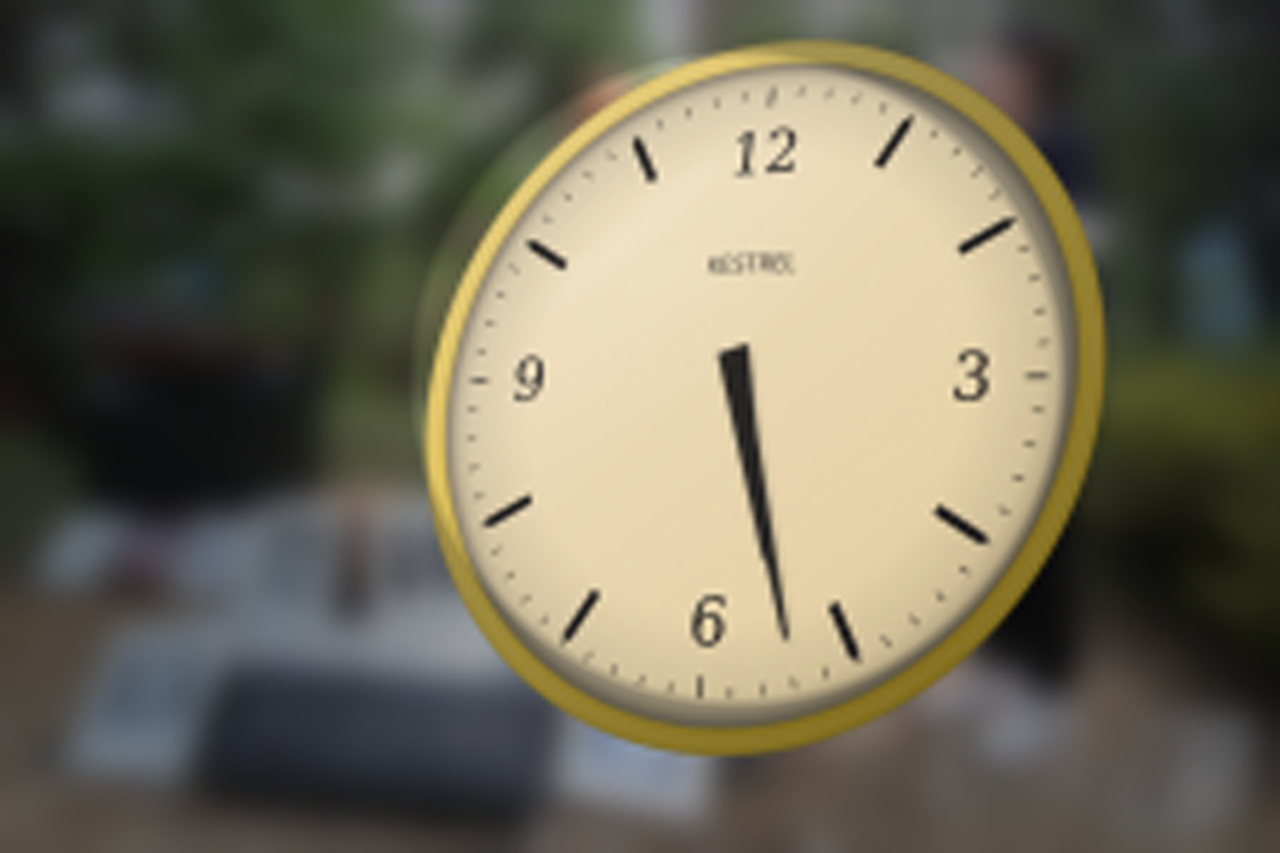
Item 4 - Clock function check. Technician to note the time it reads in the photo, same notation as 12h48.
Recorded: 5h27
